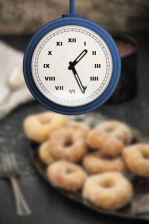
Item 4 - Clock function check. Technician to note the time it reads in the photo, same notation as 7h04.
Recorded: 1h26
